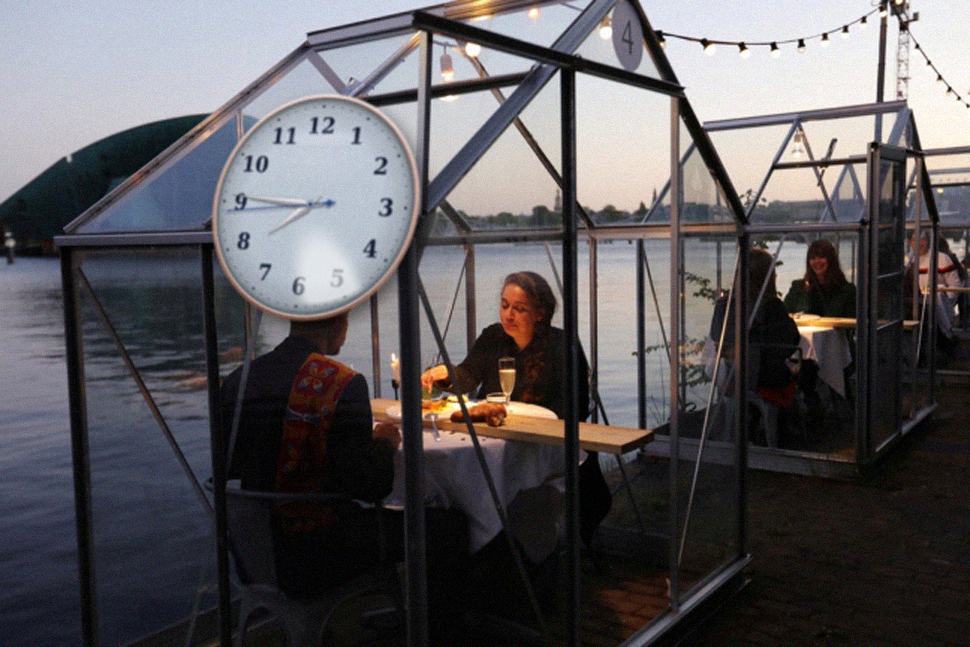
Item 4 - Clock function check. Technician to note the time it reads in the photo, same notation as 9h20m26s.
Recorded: 7h45m44s
